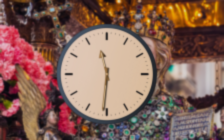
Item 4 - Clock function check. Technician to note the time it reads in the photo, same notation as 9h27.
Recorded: 11h31
